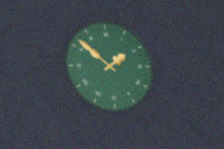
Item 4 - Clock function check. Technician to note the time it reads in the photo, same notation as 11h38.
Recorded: 1h52
